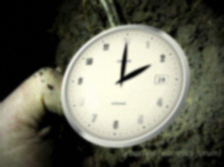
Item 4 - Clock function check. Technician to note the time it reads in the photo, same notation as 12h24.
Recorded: 2h00
